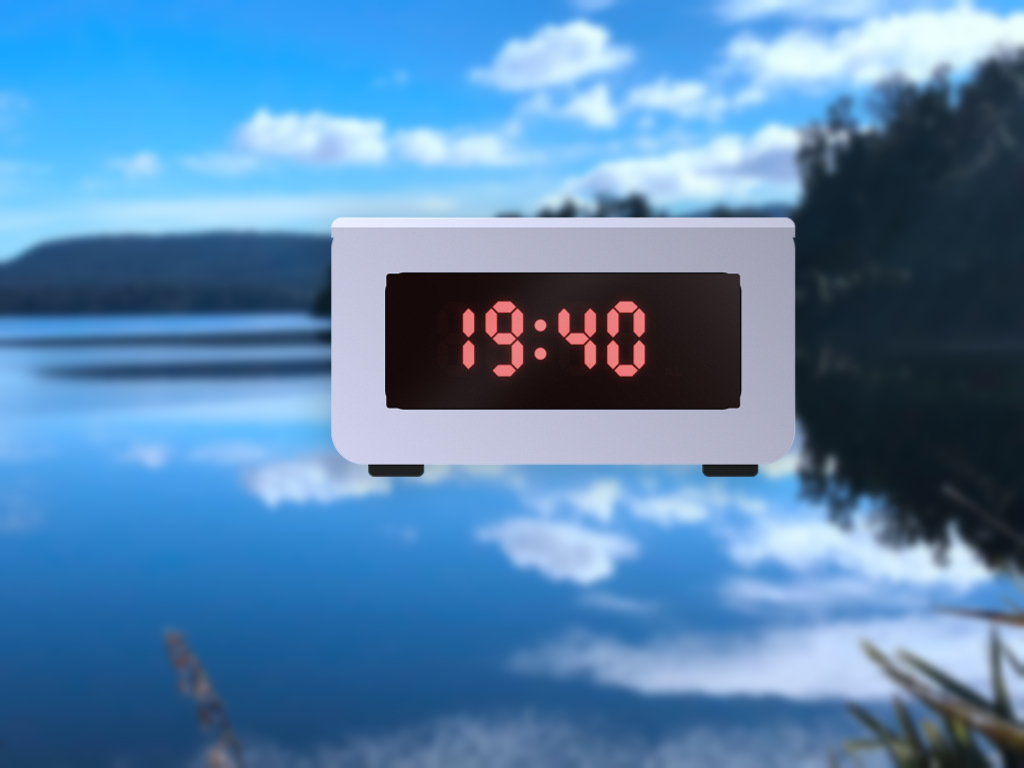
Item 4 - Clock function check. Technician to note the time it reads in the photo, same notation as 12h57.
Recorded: 19h40
